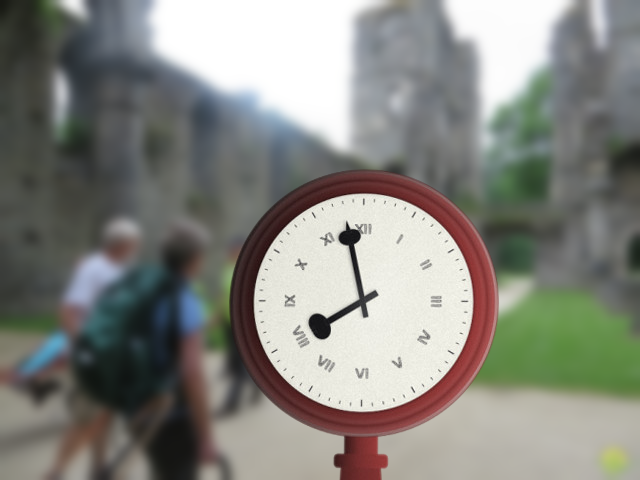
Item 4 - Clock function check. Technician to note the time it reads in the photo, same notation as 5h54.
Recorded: 7h58
